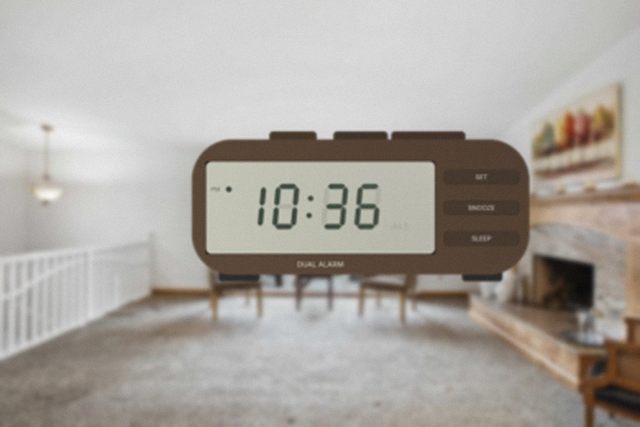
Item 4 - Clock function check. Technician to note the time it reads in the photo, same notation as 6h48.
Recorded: 10h36
